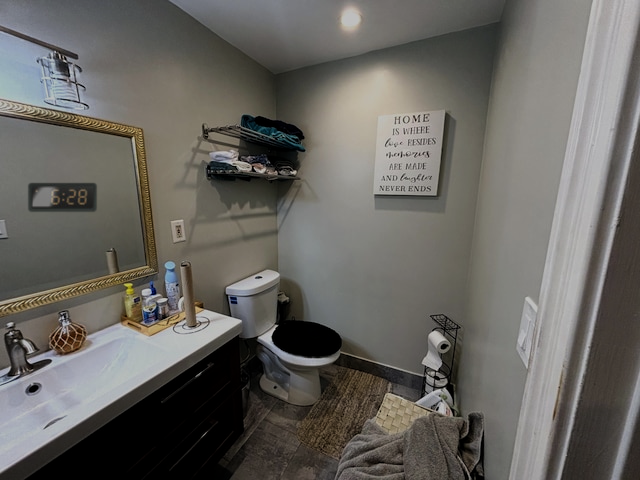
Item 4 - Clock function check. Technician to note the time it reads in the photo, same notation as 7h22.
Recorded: 6h28
